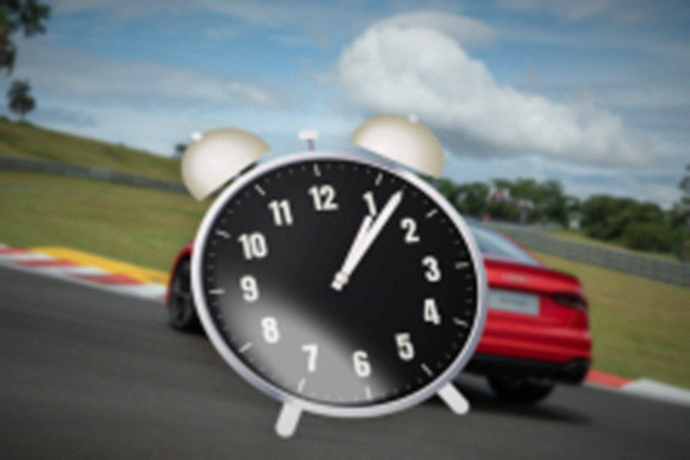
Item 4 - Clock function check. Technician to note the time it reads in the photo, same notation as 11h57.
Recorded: 1h07
